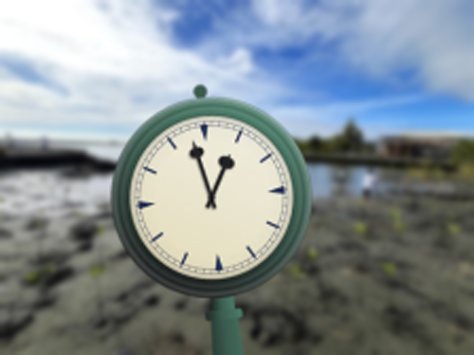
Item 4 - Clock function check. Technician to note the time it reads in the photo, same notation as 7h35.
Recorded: 12h58
